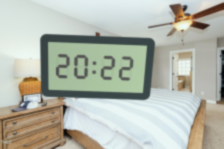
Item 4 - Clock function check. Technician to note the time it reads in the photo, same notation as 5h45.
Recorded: 20h22
